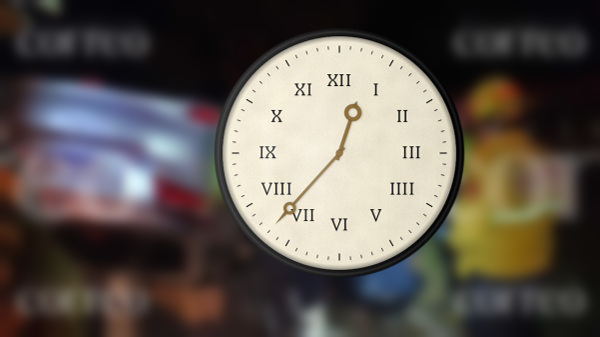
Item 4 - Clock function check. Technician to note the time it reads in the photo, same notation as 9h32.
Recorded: 12h37
